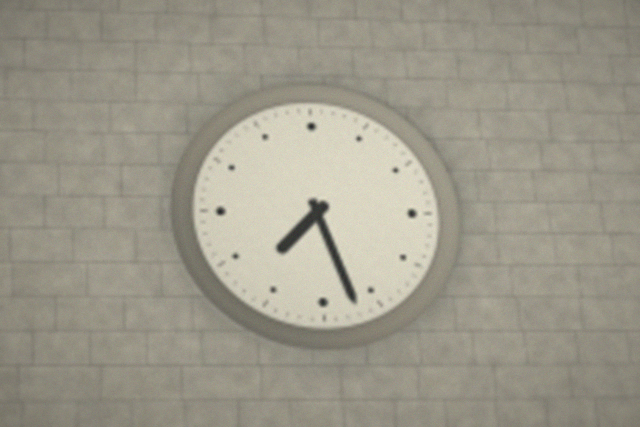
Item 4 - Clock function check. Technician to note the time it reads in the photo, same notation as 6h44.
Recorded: 7h27
